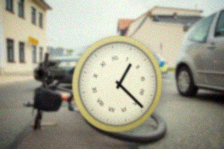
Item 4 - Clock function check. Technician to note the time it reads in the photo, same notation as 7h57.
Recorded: 1h24
